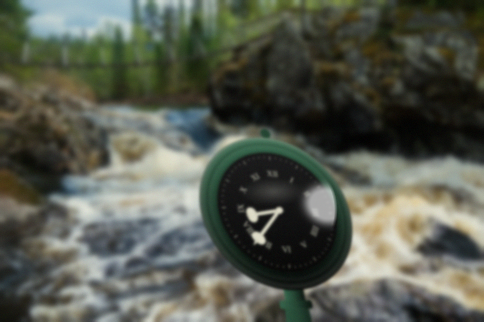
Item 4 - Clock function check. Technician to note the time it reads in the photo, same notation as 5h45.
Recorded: 8h37
